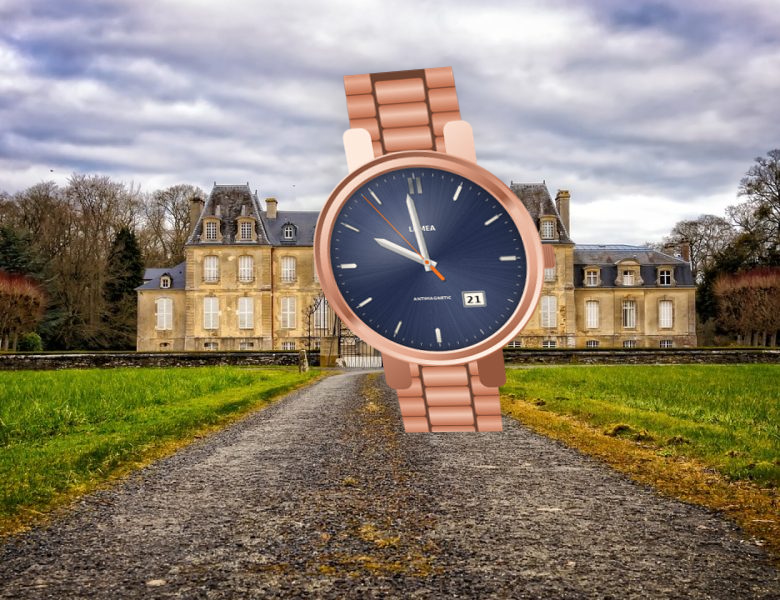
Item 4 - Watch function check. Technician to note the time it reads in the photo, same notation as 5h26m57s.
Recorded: 9h58m54s
